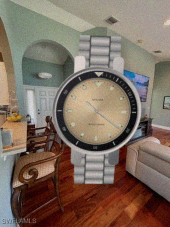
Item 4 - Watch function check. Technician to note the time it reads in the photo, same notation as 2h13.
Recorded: 10h21
